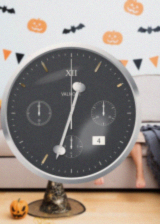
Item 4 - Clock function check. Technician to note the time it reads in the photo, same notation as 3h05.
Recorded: 12h33
